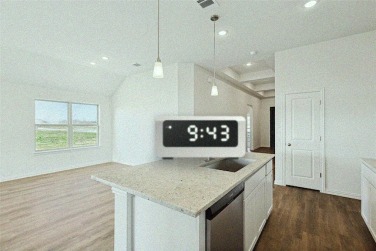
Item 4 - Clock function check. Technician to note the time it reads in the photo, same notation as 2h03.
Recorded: 9h43
